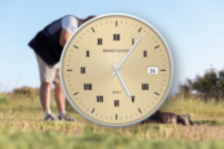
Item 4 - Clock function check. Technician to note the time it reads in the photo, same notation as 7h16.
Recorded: 5h06
